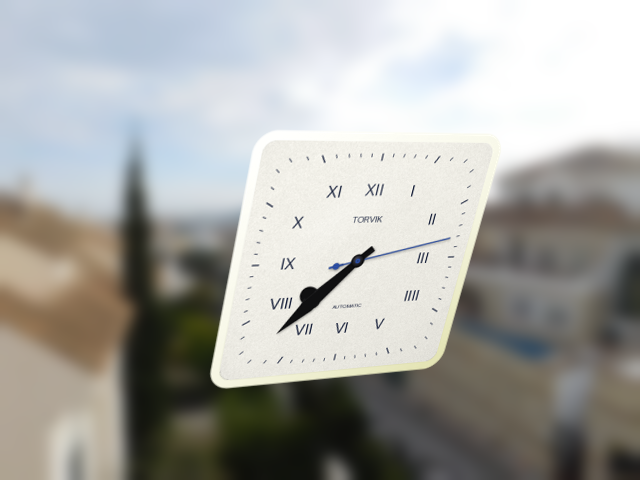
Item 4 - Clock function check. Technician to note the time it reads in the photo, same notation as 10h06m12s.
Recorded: 7h37m13s
